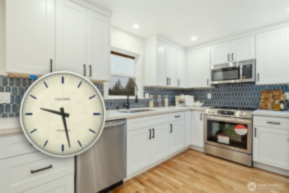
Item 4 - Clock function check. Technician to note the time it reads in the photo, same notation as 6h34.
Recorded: 9h28
